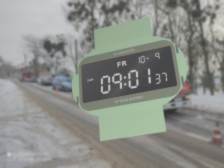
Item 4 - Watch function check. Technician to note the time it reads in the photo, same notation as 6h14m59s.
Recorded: 9h01m37s
